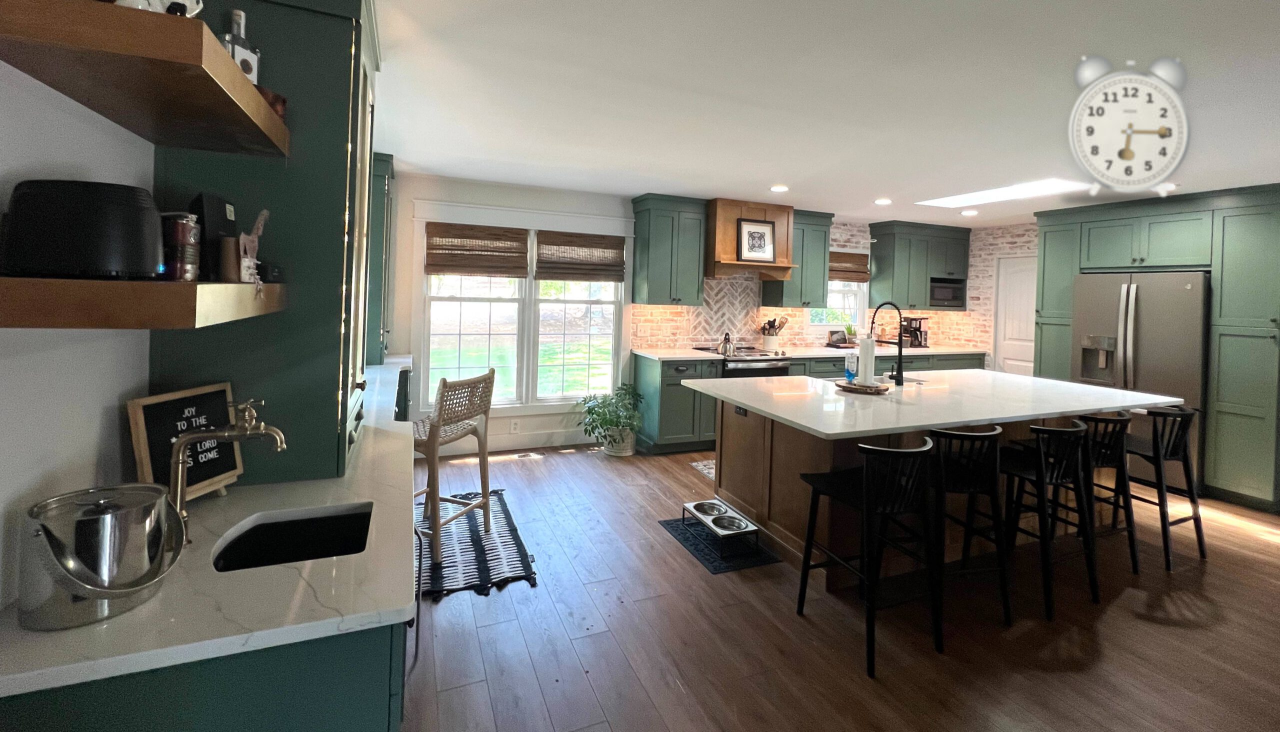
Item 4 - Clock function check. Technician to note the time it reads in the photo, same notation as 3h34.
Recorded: 6h15
